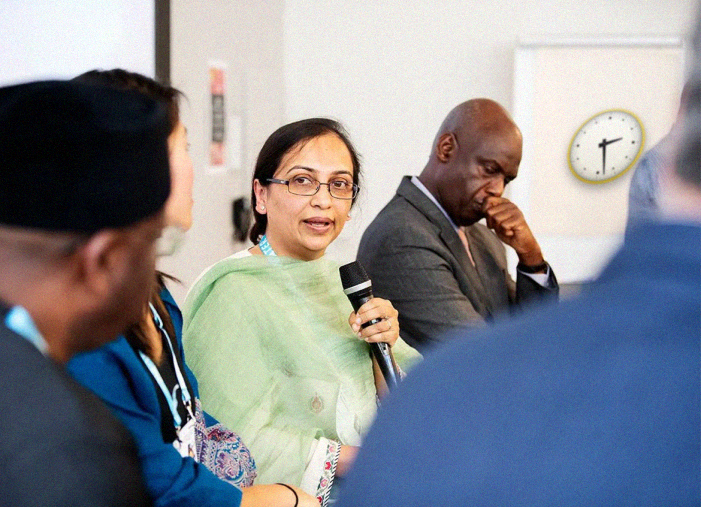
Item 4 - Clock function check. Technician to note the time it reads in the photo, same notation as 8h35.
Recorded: 2h28
